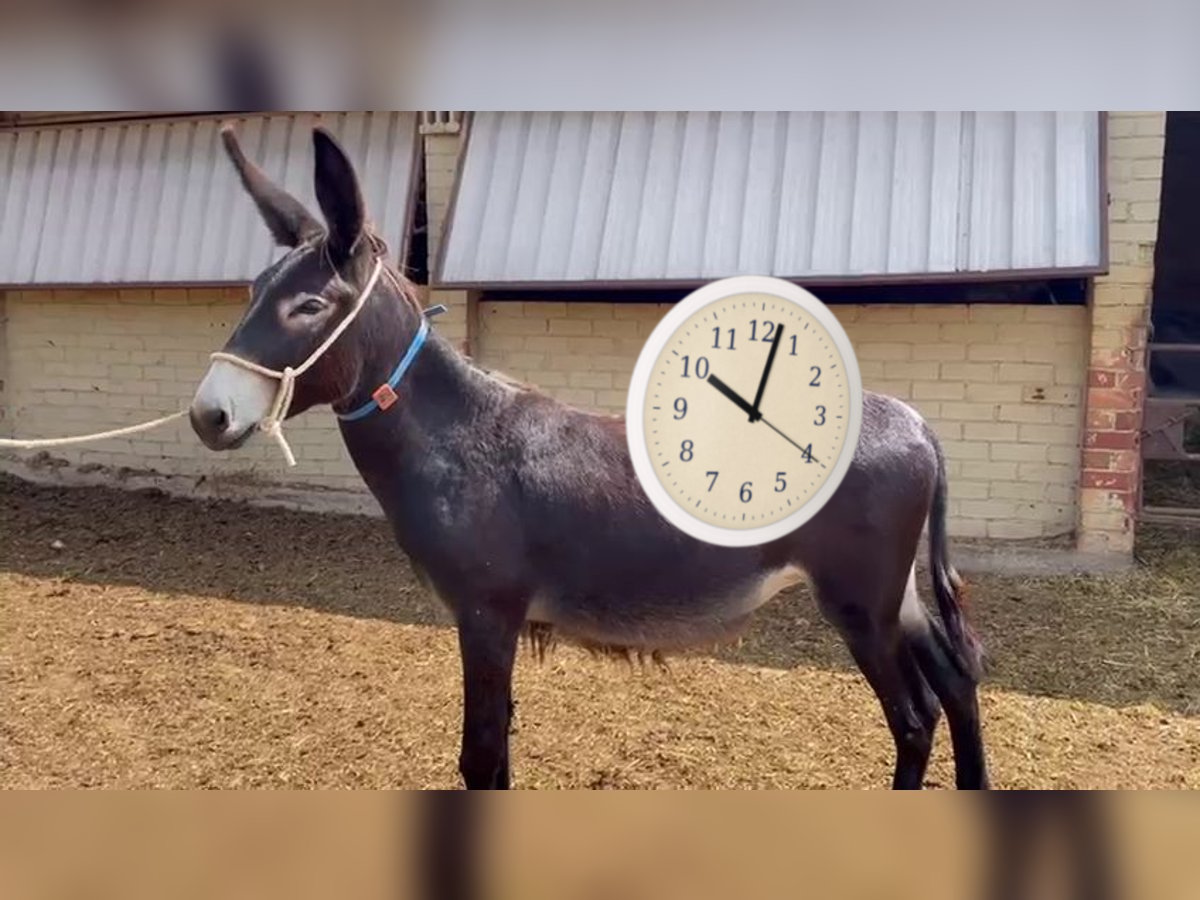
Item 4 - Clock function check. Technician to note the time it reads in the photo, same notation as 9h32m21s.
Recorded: 10h02m20s
